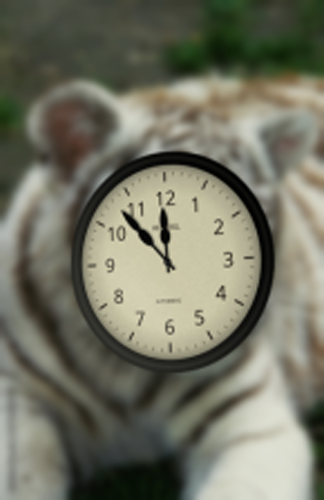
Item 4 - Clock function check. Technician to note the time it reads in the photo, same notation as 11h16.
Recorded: 11h53
